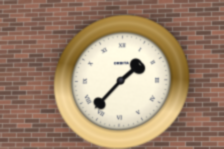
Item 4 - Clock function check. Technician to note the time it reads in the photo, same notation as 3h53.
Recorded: 1h37
